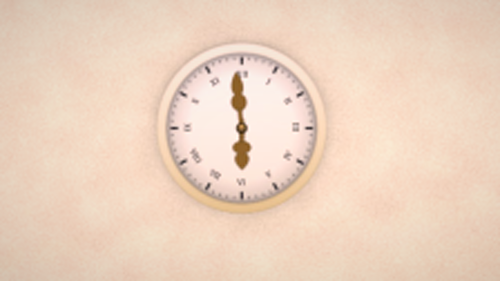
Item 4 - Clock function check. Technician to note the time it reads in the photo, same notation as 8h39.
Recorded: 5h59
